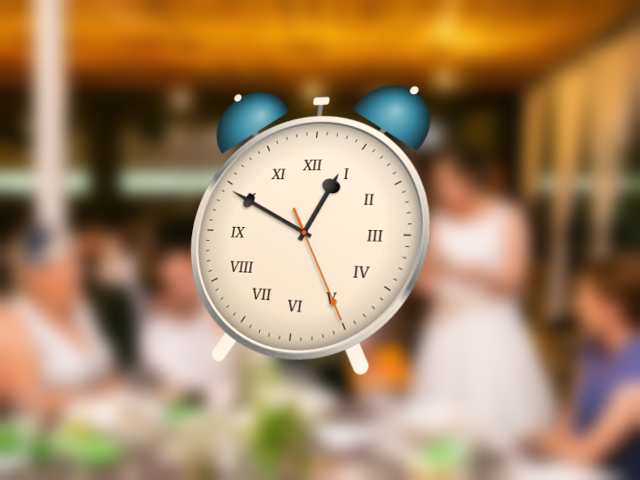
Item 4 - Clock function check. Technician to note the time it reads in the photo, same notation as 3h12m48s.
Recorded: 12h49m25s
